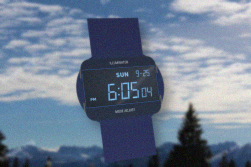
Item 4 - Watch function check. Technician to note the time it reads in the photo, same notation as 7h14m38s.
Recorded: 6h05m04s
